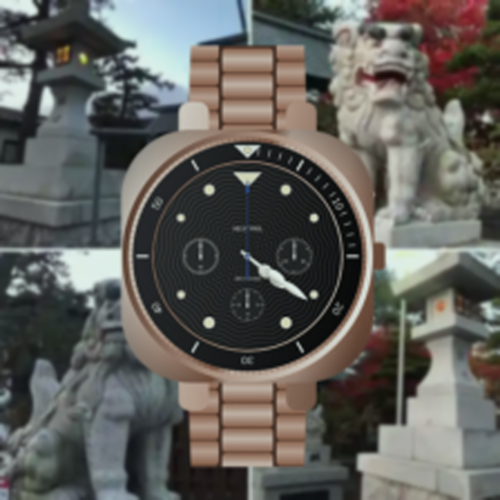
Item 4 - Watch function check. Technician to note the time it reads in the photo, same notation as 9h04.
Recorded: 4h21
